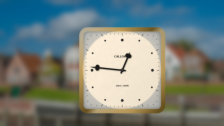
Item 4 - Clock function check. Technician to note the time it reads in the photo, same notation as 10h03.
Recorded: 12h46
